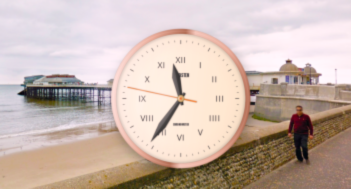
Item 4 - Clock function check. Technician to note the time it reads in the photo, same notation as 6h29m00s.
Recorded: 11h35m47s
